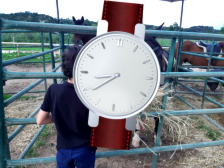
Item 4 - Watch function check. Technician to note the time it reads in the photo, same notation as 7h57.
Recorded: 8h39
